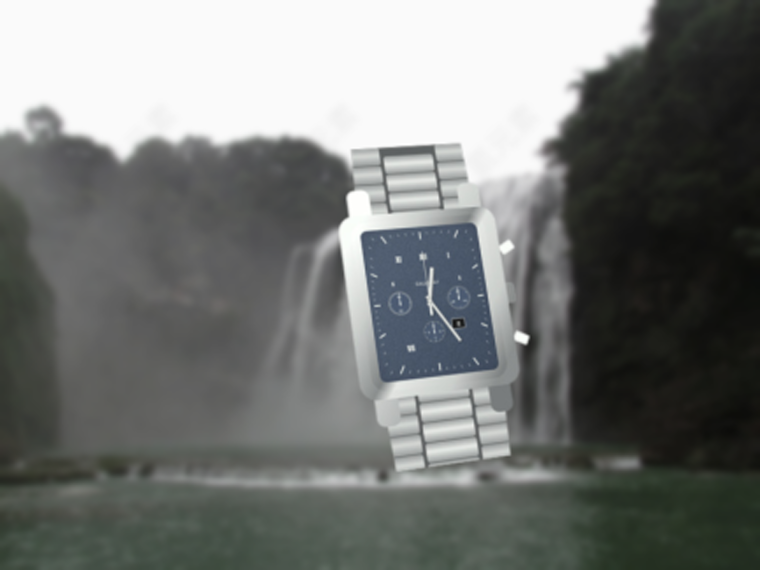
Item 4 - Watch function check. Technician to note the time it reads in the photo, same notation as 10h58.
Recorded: 12h25
